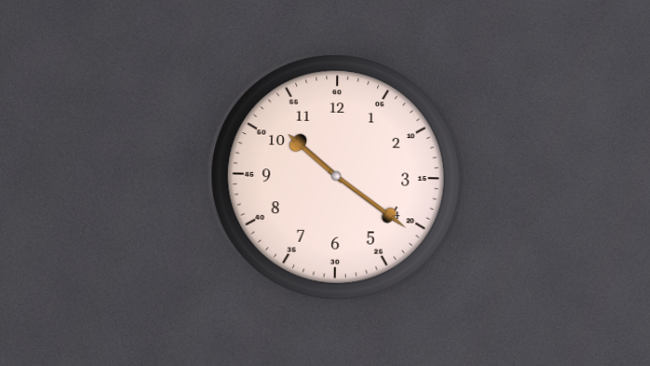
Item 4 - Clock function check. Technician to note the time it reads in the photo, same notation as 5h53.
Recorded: 10h21
